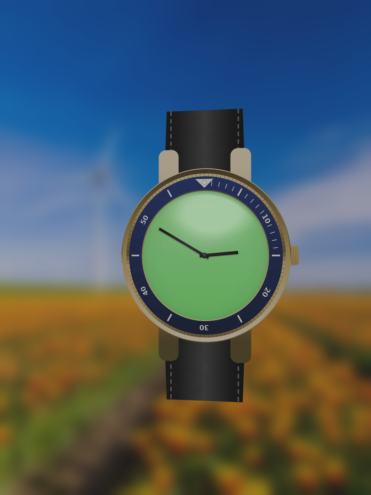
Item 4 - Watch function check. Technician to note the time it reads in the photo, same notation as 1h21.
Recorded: 2h50
